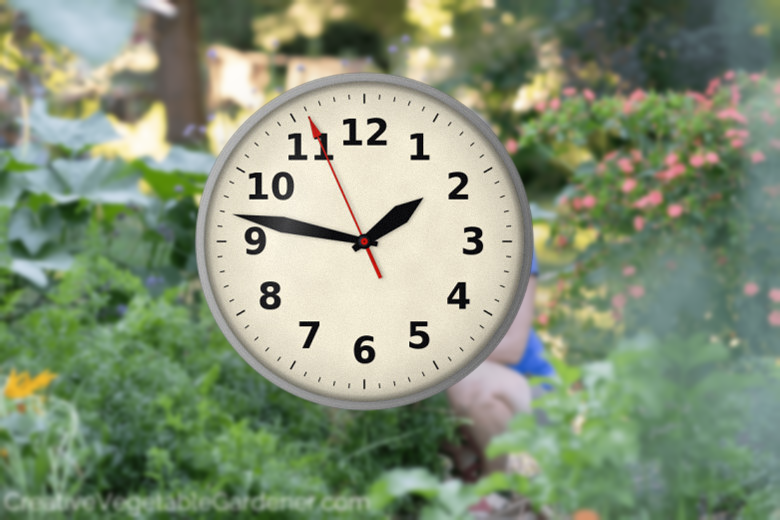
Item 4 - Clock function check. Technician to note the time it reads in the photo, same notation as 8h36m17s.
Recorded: 1h46m56s
